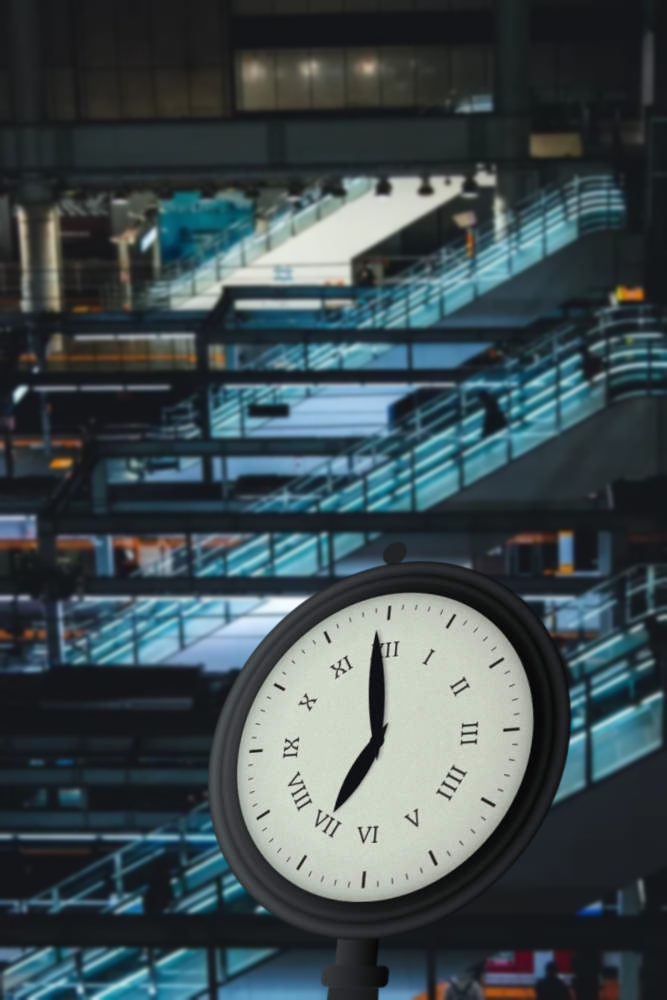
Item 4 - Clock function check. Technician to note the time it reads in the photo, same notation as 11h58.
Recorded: 6h59
